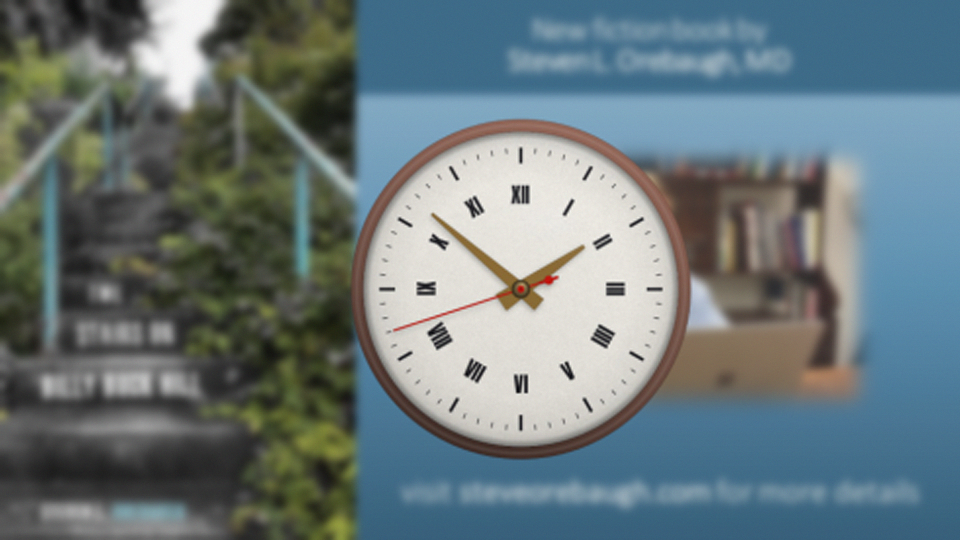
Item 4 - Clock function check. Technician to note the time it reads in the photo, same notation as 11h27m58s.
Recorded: 1h51m42s
